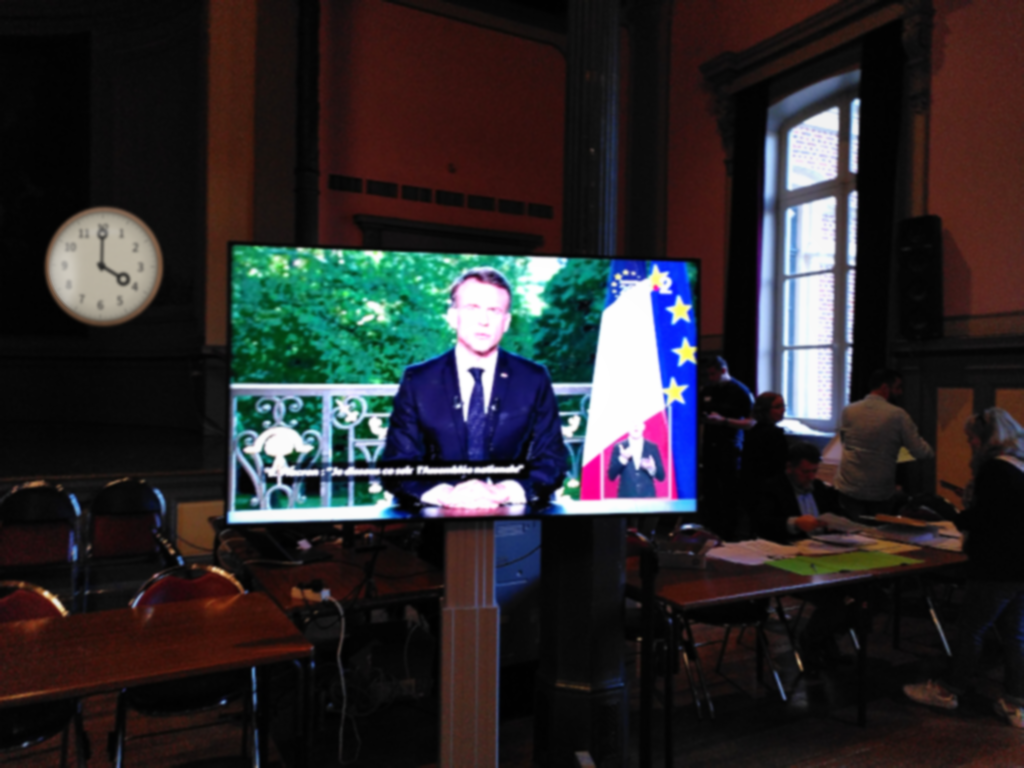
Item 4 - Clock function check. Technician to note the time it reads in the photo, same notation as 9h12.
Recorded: 4h00
